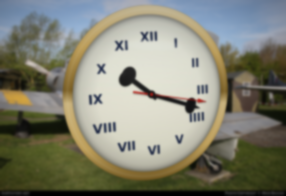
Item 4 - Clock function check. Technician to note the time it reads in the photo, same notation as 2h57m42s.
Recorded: 10h18m17s
